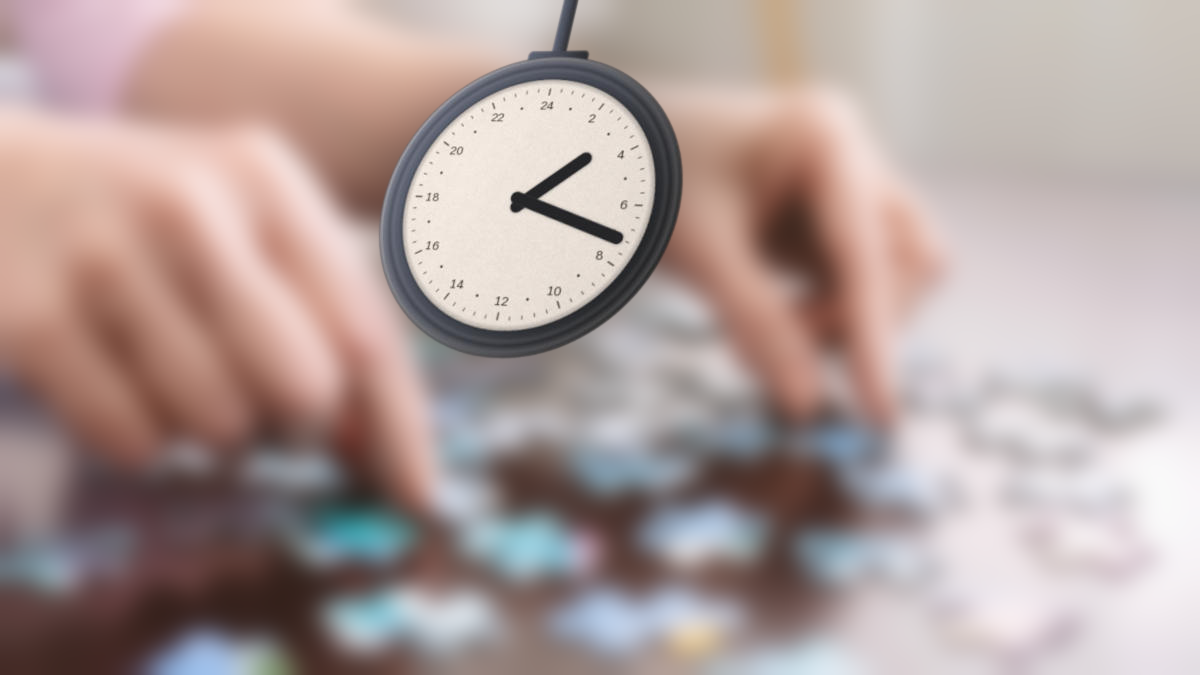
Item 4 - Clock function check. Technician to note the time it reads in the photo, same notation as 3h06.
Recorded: 3h18
